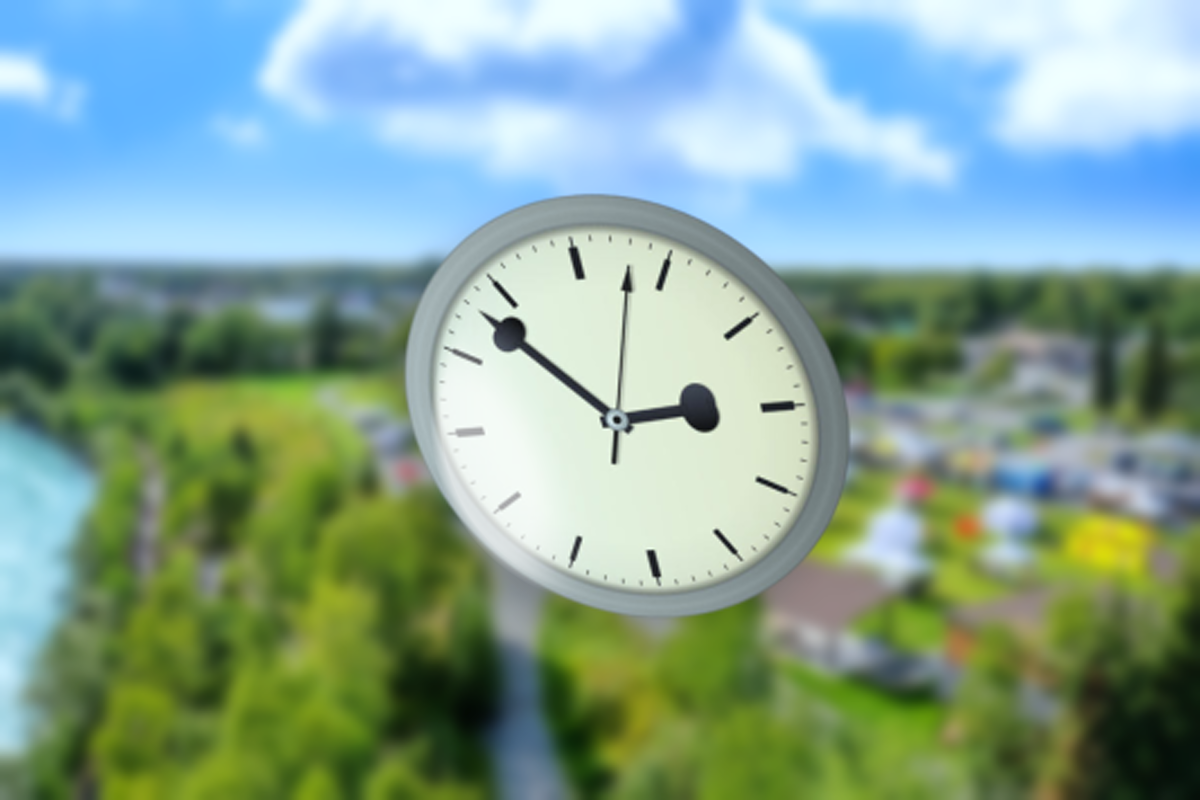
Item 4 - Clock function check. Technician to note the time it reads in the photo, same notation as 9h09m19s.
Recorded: 2h53m03s
